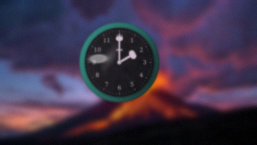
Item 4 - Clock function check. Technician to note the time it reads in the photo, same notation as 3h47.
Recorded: 2h00
